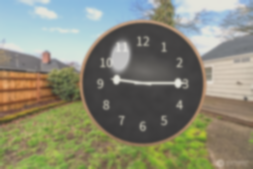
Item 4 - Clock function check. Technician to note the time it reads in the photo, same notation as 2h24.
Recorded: 9h15
